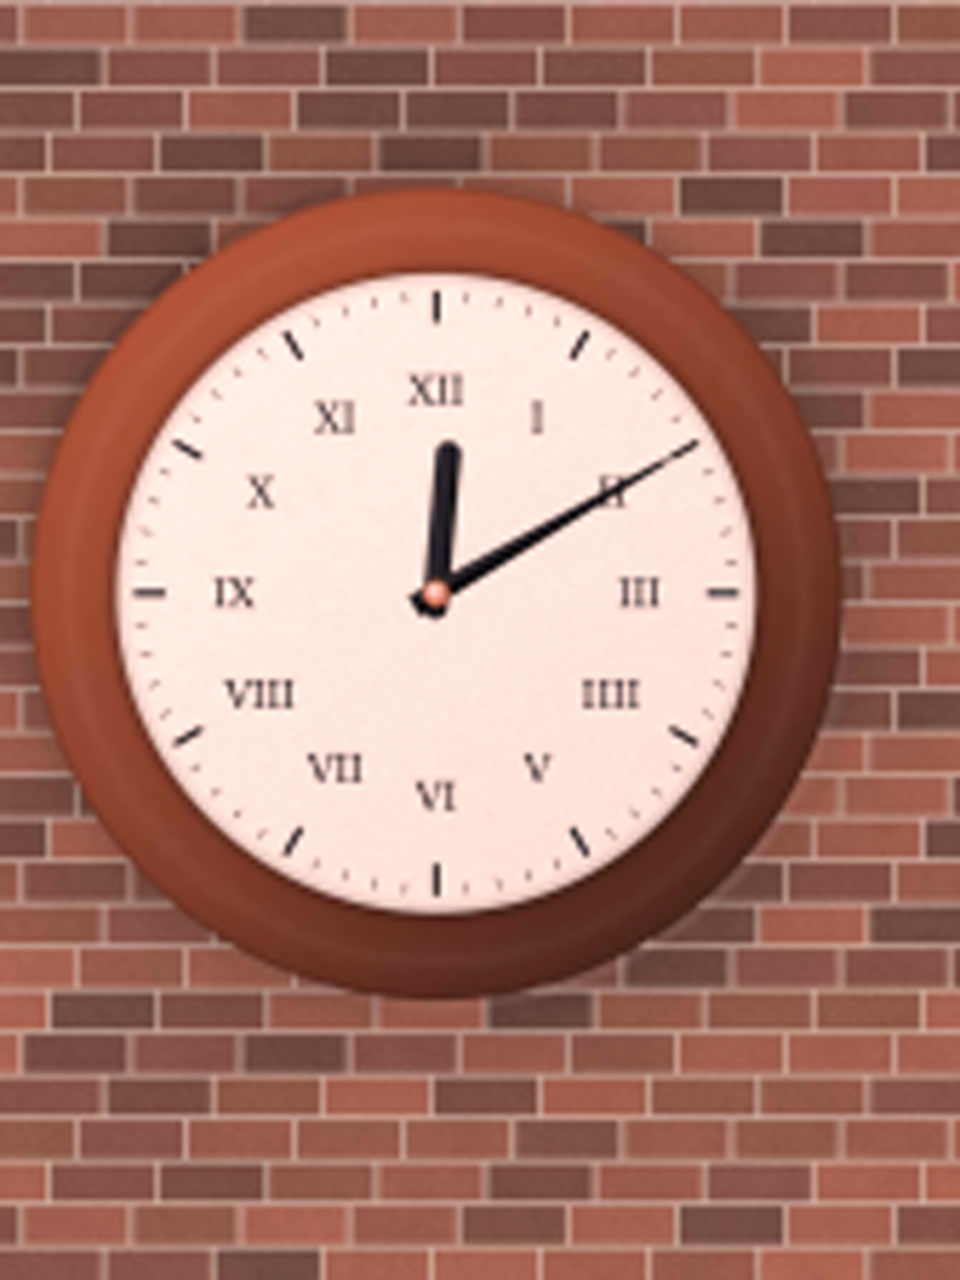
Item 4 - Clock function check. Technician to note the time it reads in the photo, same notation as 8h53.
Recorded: 12h10
